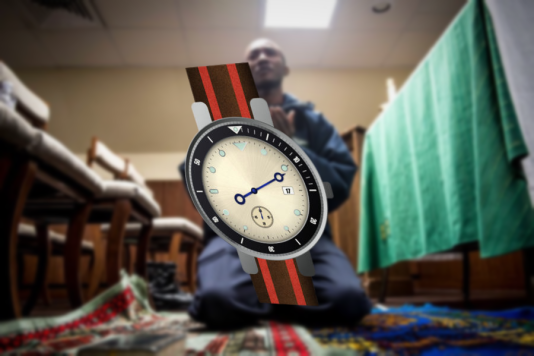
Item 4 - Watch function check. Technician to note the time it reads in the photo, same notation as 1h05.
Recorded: 8h11
